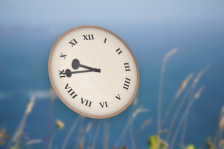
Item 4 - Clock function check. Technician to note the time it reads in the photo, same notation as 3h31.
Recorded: 9h45
